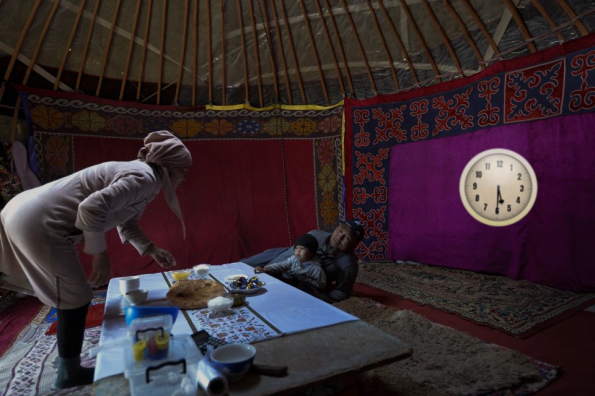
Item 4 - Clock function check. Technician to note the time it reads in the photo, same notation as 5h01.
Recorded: 5h30
